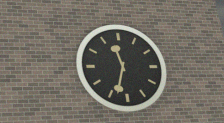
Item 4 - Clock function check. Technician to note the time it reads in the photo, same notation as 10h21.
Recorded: 11h33
